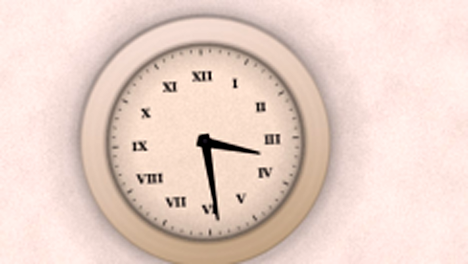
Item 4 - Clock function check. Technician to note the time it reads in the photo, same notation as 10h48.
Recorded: 3h29
